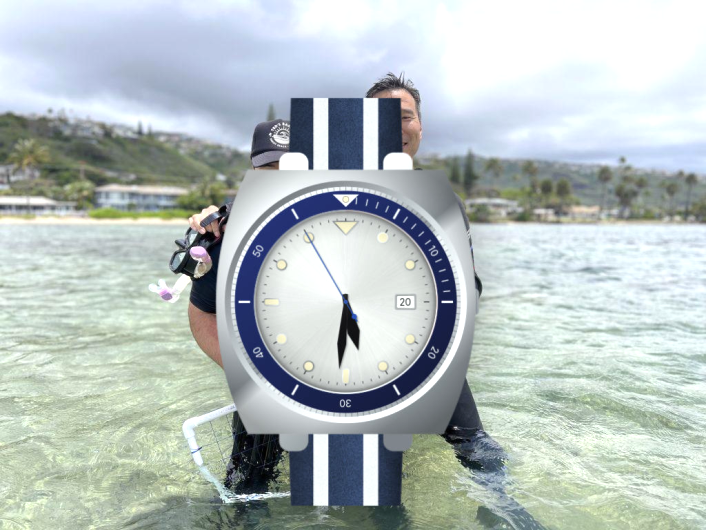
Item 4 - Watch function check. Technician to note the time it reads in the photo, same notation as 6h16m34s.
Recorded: 5h30m55s
